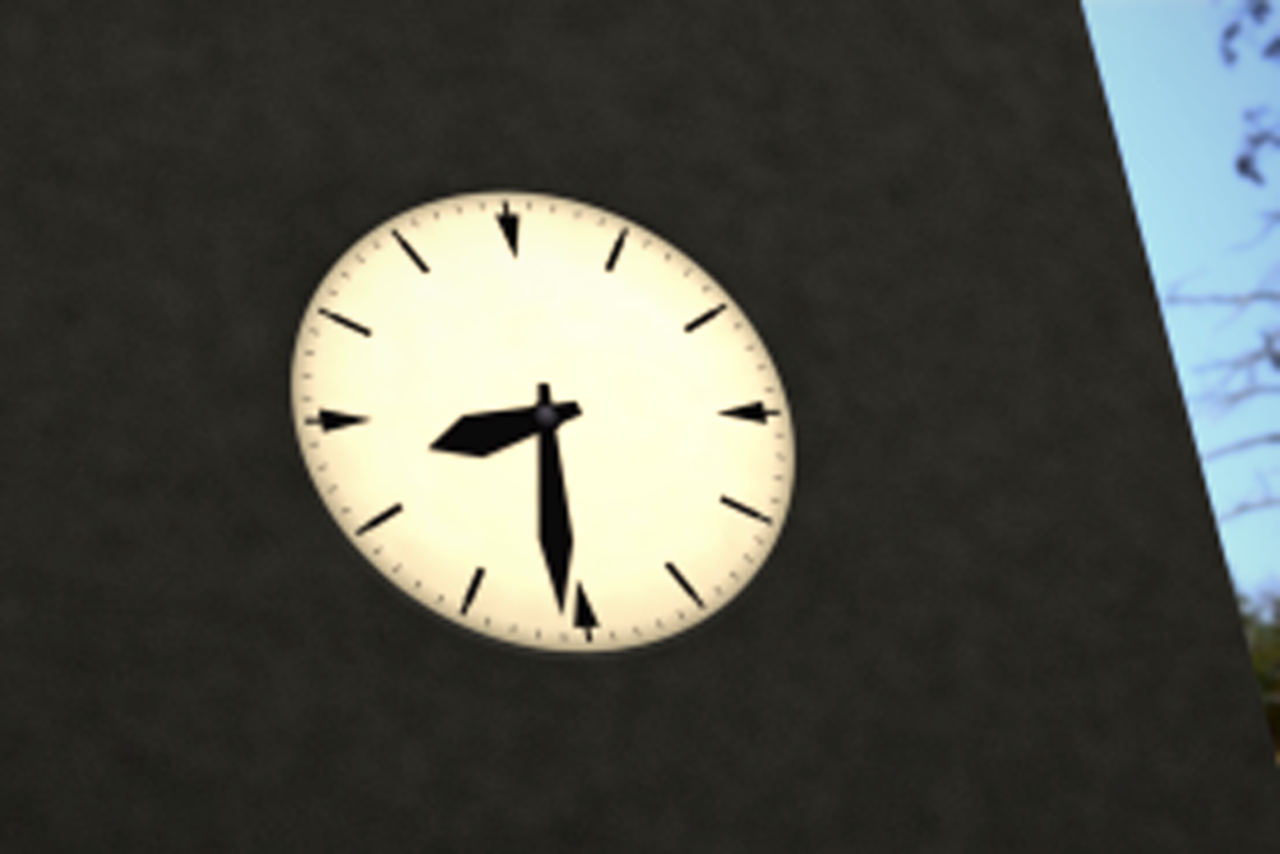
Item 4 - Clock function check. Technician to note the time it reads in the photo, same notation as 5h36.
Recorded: 8h31
